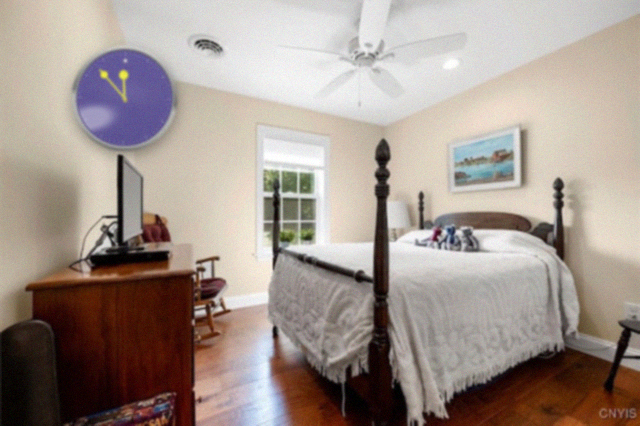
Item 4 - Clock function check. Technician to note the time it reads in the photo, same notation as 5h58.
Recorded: 11h53
